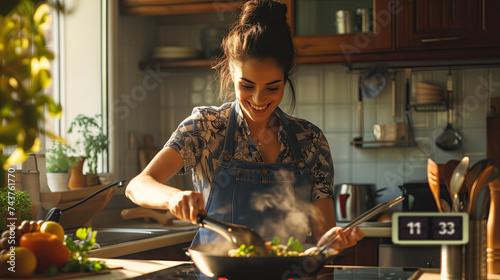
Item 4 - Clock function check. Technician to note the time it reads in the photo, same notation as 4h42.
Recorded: 11h33
